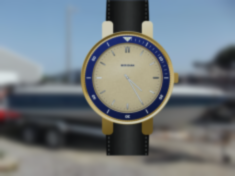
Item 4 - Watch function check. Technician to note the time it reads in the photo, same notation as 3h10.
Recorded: 4h25
